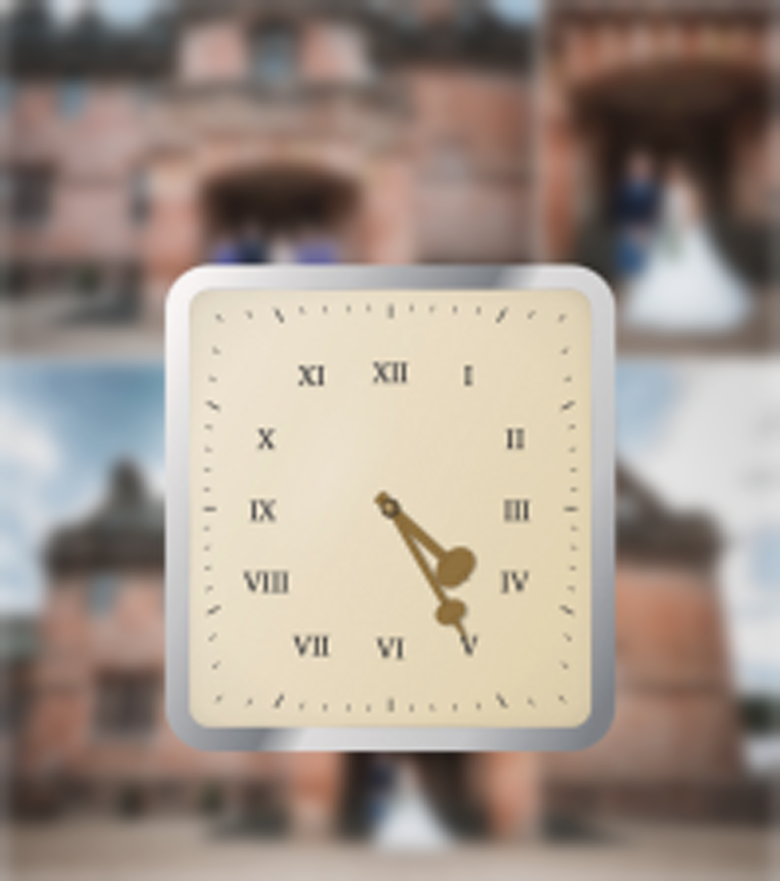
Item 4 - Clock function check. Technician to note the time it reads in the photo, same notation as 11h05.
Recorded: 4h25
